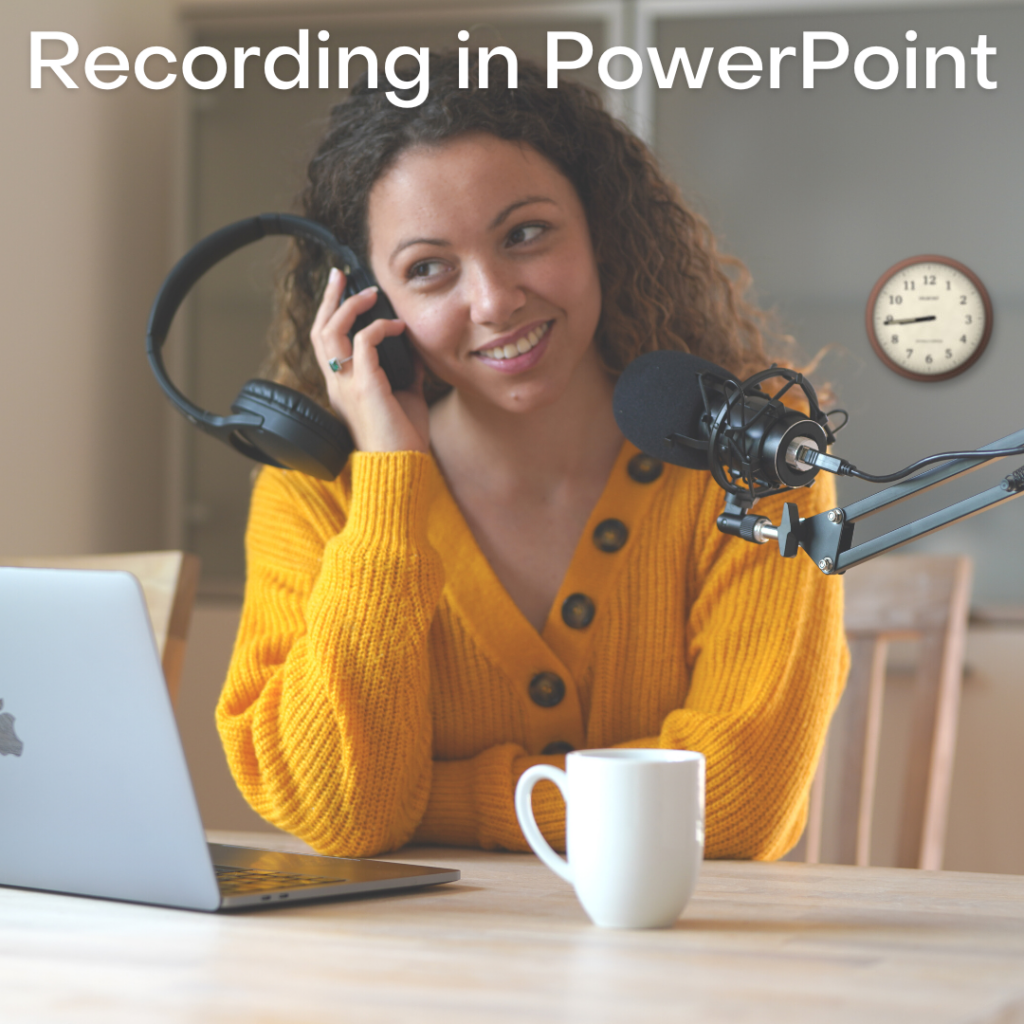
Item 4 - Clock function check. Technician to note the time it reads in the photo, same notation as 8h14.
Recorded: 8h44
